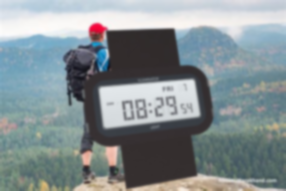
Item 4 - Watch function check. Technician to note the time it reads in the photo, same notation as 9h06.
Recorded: 8h29
